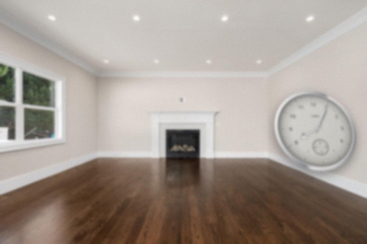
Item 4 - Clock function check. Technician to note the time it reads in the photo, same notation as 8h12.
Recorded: 8h05
